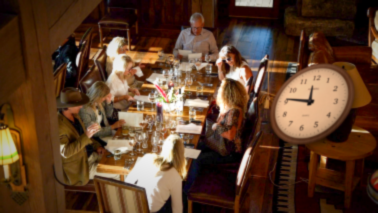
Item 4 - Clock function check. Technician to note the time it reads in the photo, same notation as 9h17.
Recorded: 11h46
